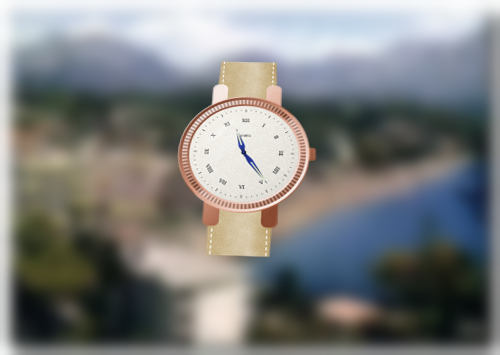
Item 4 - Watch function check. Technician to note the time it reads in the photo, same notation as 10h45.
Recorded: 11h24
